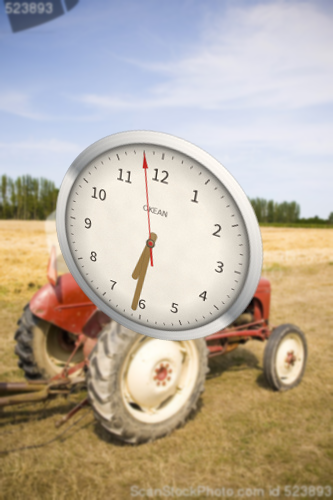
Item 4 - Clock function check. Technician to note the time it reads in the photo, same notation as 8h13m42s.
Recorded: 6h30m58s
